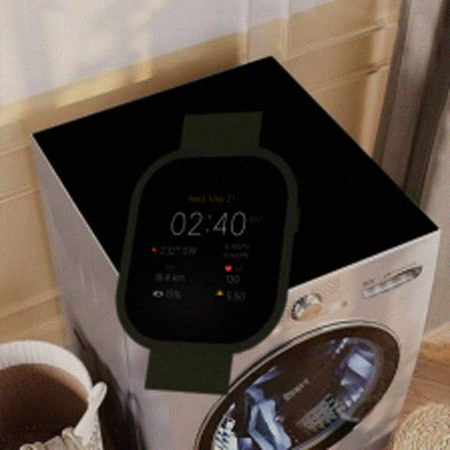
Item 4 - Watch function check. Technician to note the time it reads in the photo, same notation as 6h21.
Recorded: 2h40
